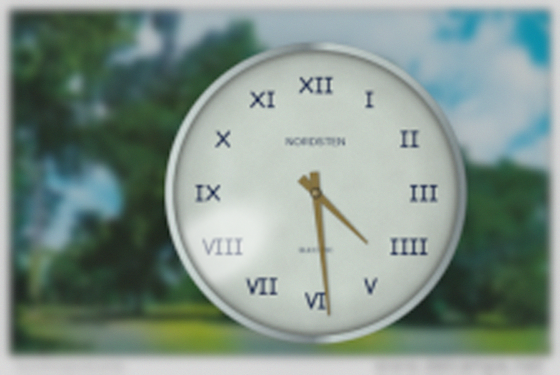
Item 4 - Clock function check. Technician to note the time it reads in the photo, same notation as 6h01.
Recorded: 4h29
